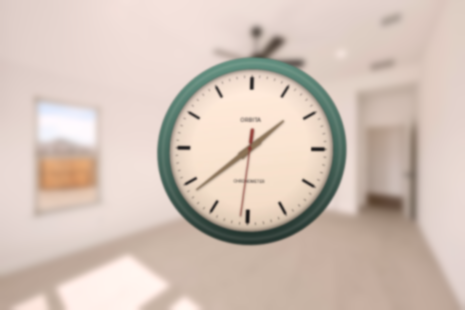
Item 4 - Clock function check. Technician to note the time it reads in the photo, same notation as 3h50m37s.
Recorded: 1h38m31s
